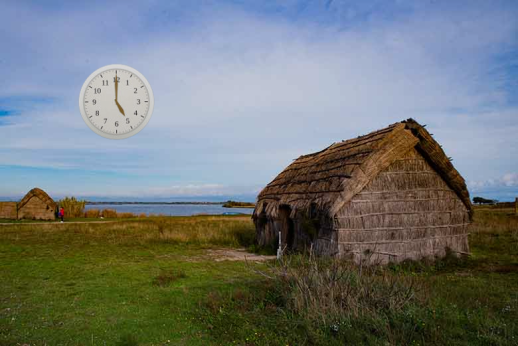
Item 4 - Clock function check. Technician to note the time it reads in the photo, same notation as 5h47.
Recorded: 5h00
